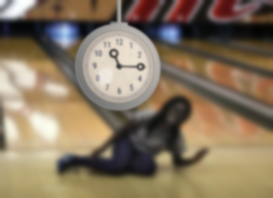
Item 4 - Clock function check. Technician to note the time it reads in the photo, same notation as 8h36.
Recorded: 11h15
